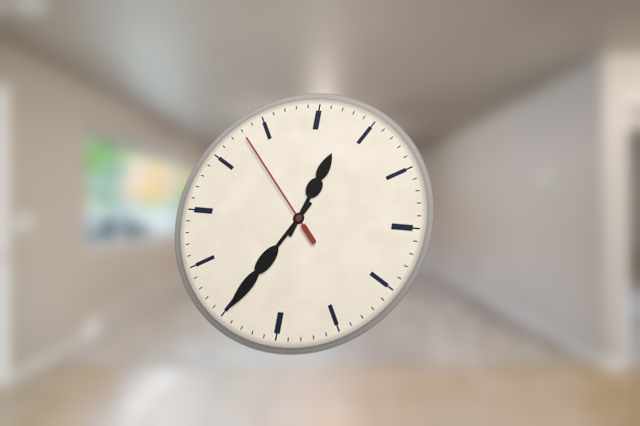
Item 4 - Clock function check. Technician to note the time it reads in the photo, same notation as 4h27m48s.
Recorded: 12h34m53s
